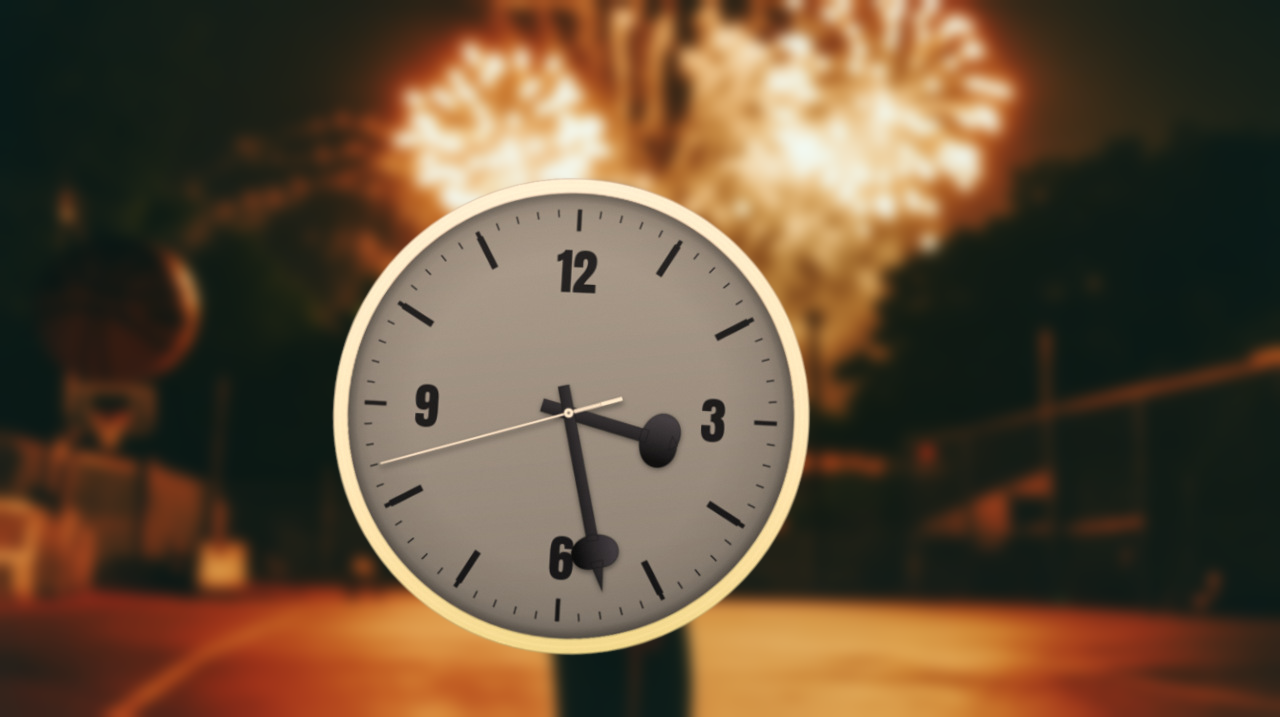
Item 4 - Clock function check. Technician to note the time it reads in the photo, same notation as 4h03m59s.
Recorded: 3h27m42s
